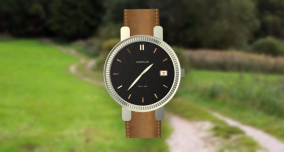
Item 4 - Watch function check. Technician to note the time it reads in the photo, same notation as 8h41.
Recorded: 1h37
